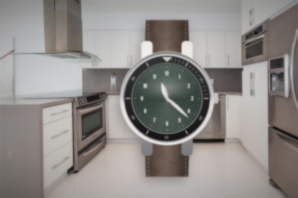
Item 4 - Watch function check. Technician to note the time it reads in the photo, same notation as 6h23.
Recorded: 11h22
